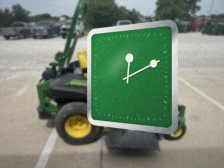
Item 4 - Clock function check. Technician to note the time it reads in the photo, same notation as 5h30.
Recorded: 12h11
